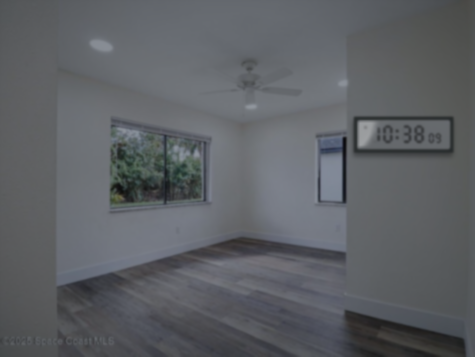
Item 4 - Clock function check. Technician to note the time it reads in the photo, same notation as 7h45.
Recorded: 10h38
